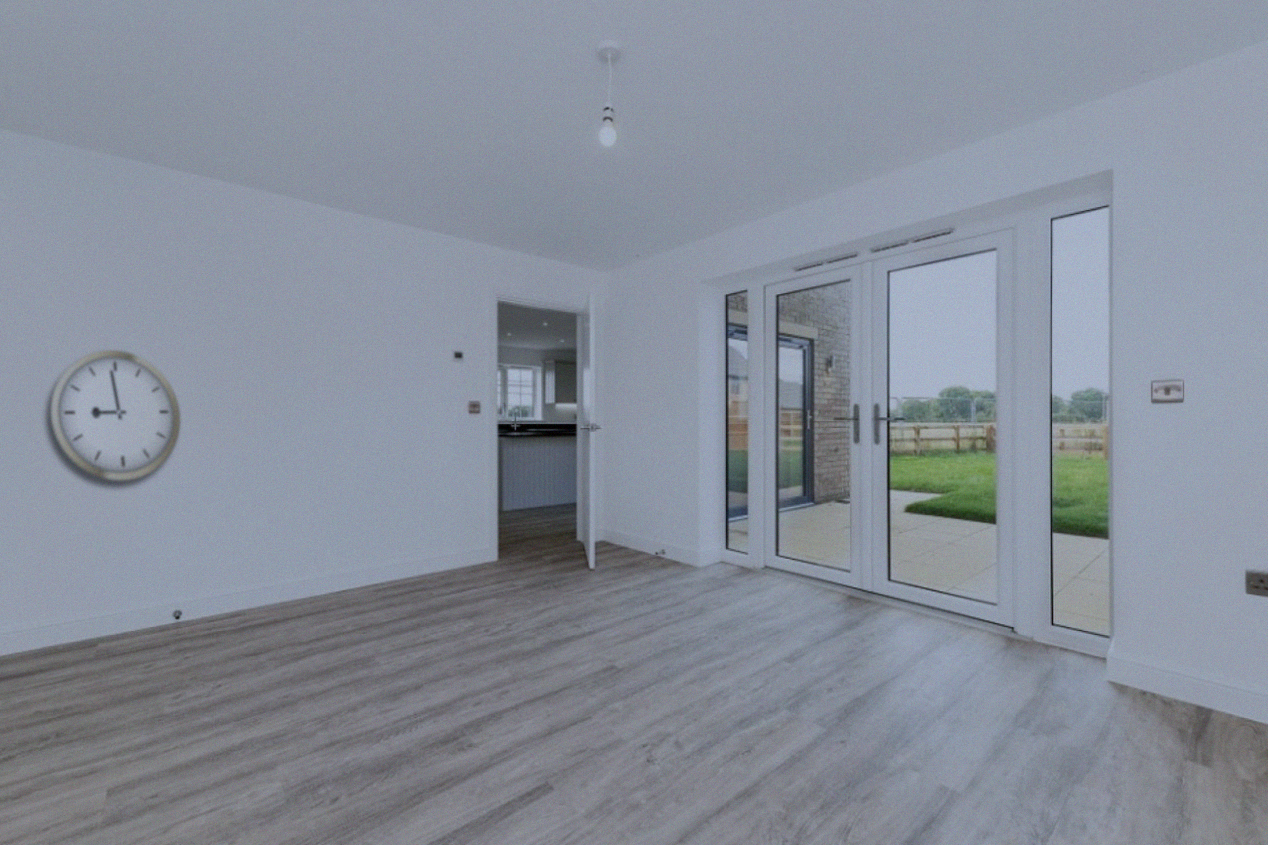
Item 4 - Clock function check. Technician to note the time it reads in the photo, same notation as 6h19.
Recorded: 8h59
